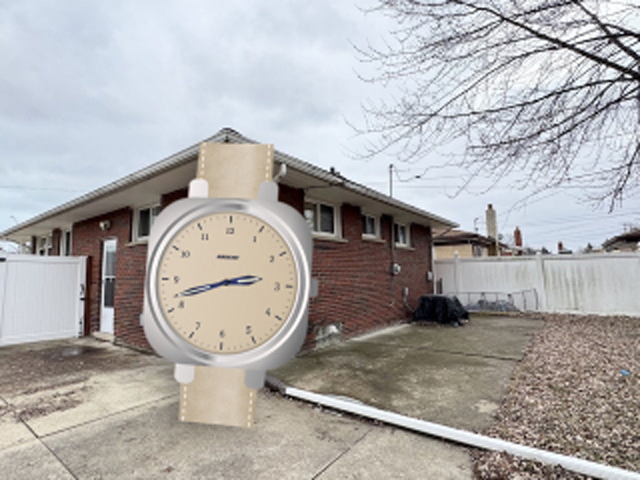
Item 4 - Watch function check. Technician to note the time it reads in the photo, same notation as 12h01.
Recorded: 2h42
